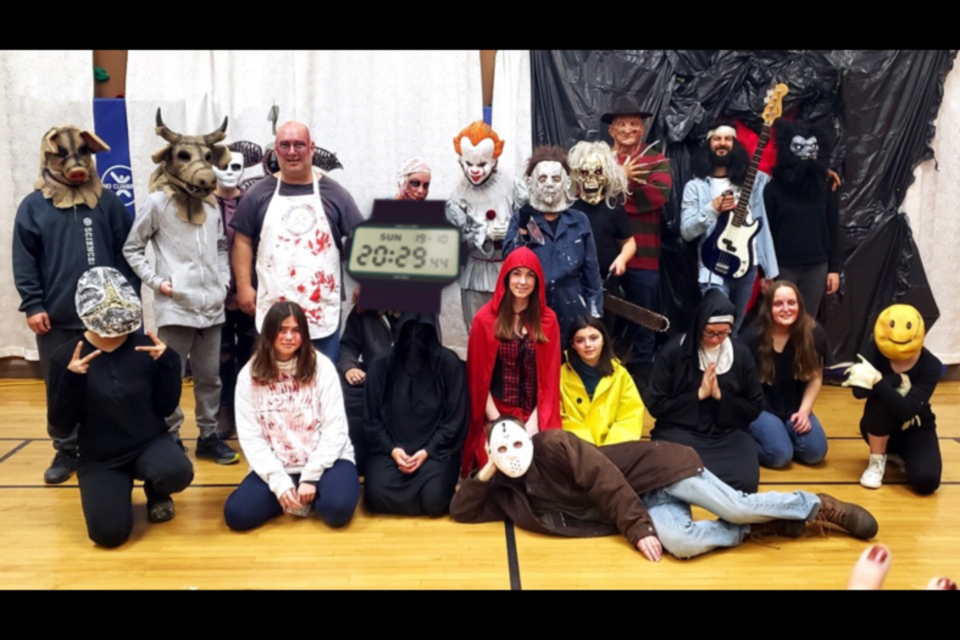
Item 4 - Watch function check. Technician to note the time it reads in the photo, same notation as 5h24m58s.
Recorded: 20h29m44s
